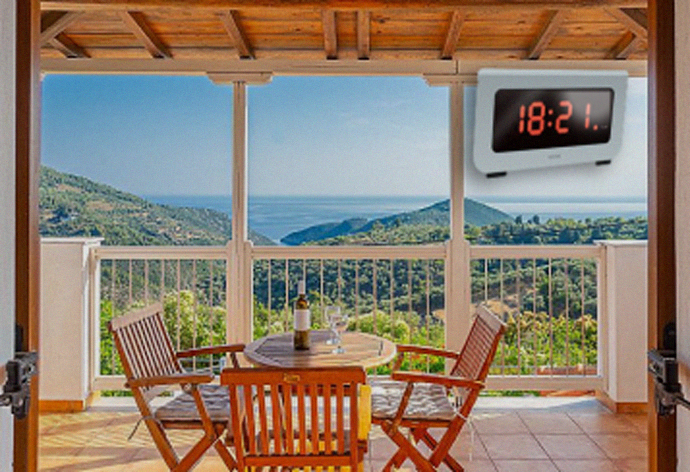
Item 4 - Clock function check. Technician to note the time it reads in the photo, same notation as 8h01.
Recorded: 18h21
